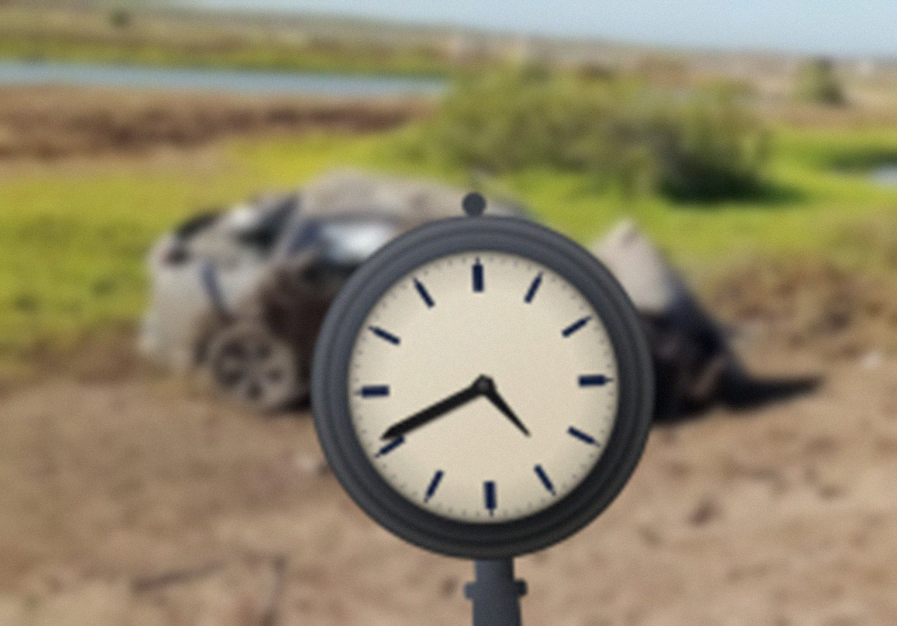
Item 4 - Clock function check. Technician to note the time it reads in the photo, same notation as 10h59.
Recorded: 4h41
